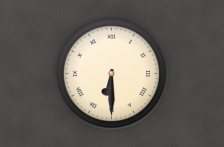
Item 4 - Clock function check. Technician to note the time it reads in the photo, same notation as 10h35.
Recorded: 6h30
